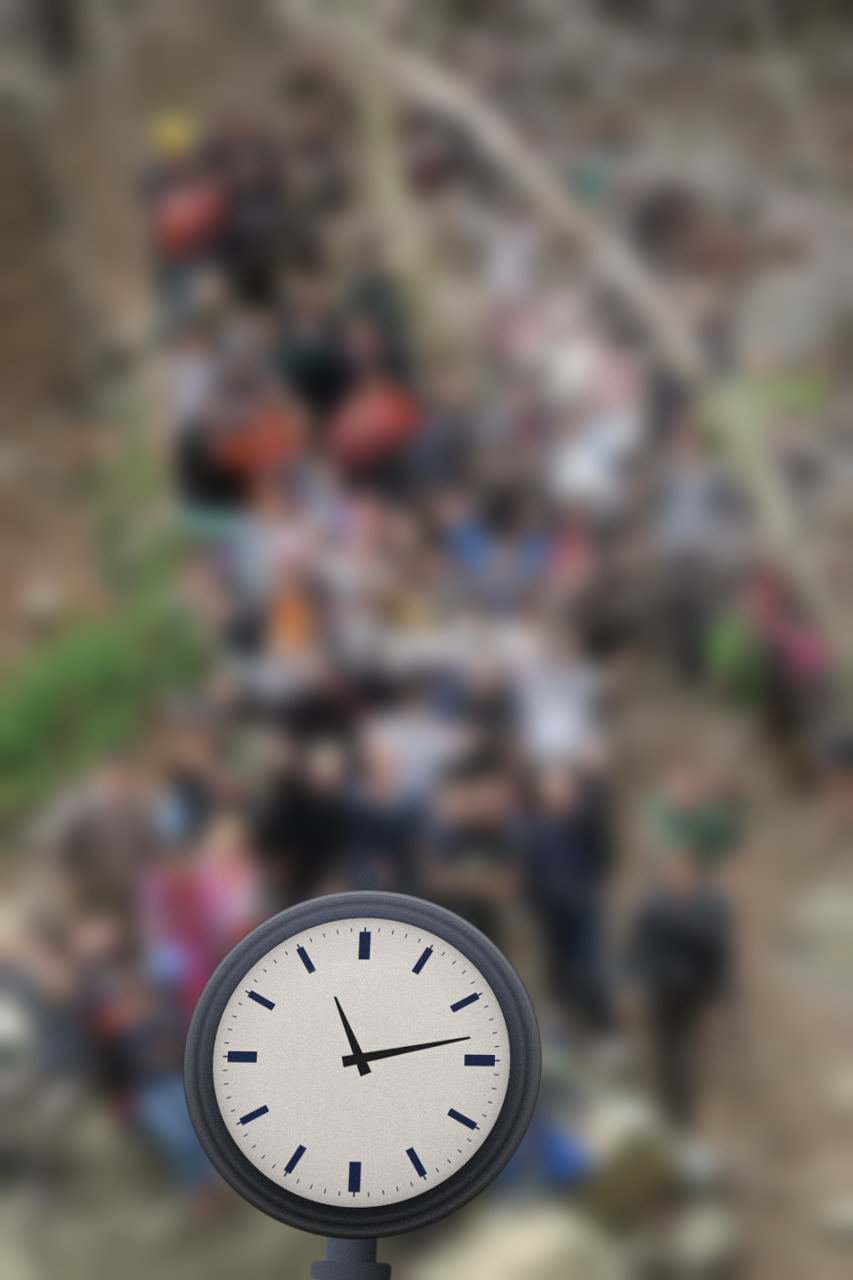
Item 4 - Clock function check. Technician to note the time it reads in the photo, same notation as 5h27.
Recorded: 11h13
